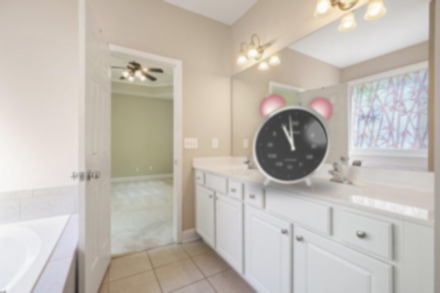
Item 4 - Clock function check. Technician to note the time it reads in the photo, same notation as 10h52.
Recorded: 10h58
